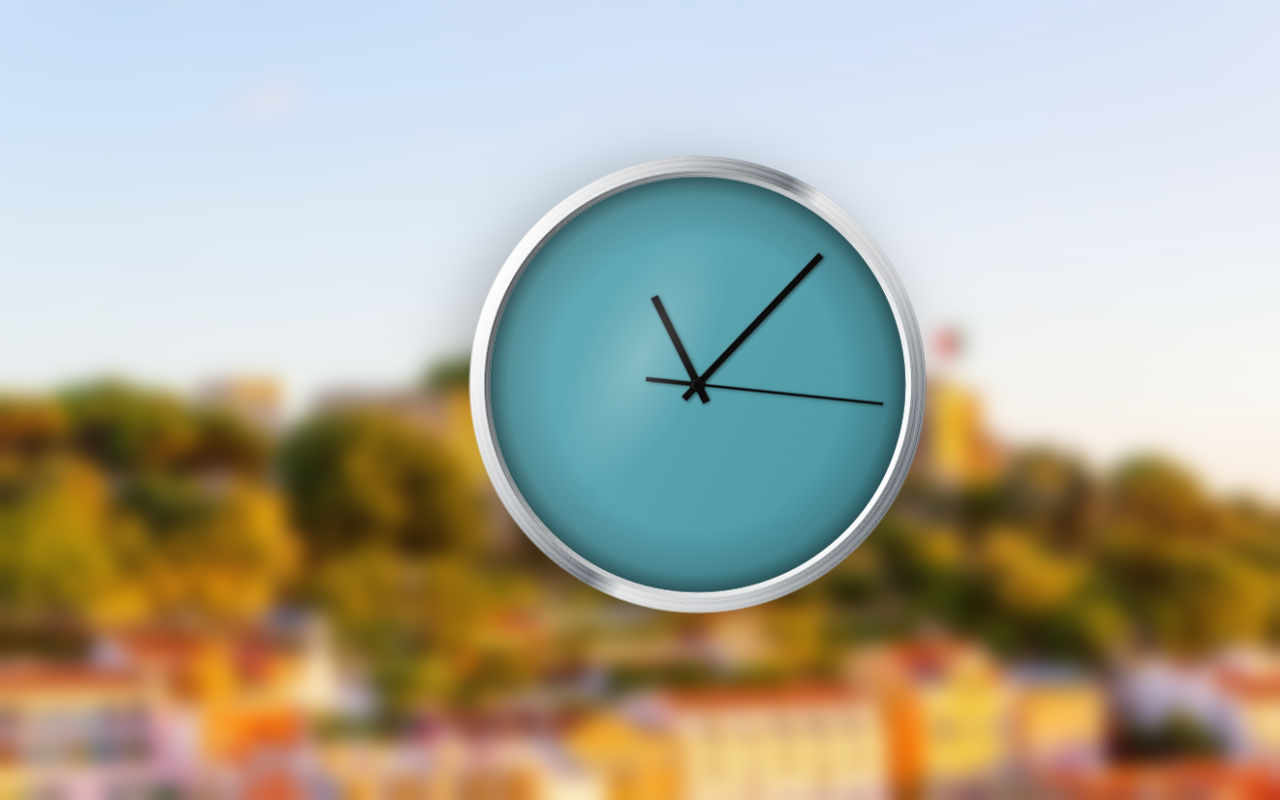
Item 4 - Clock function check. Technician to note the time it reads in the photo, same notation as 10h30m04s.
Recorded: 11h07m16s
